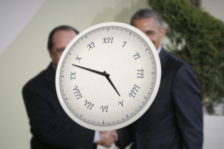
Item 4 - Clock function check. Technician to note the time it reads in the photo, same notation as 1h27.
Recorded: 4h48
